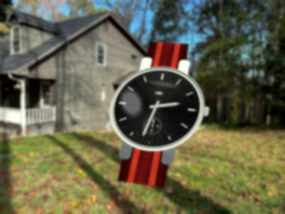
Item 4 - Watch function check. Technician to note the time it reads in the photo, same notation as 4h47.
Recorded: 2h32
